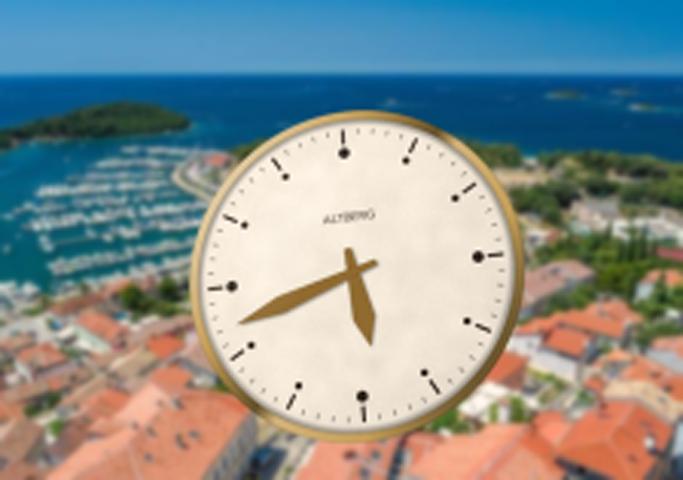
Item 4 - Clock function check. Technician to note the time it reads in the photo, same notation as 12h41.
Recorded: 5h42
